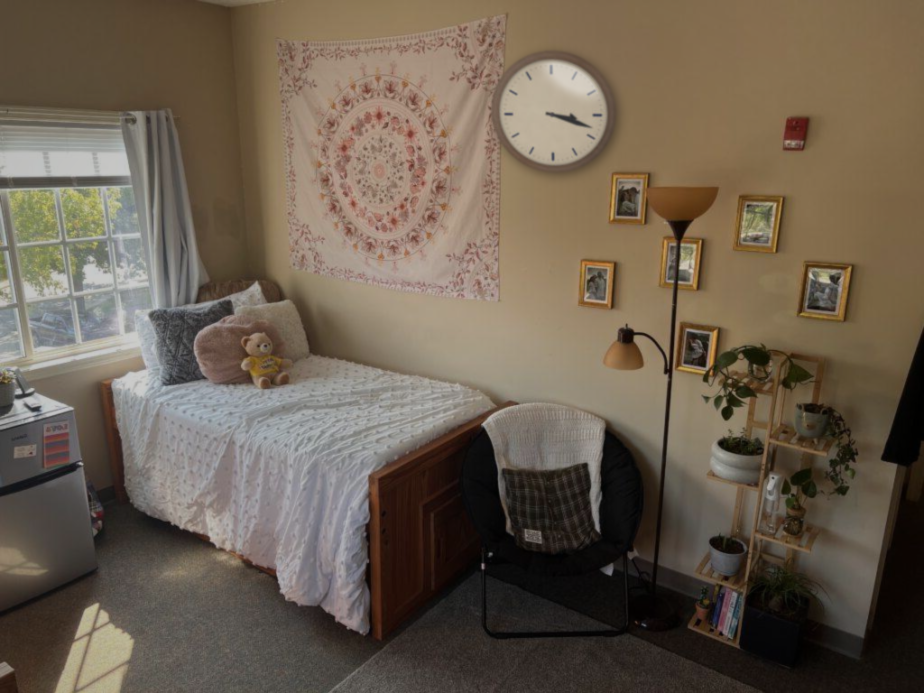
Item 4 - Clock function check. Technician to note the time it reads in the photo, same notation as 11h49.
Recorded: 3h18
